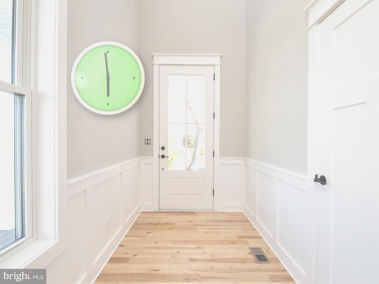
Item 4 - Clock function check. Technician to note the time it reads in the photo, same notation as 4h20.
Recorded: 5h59
